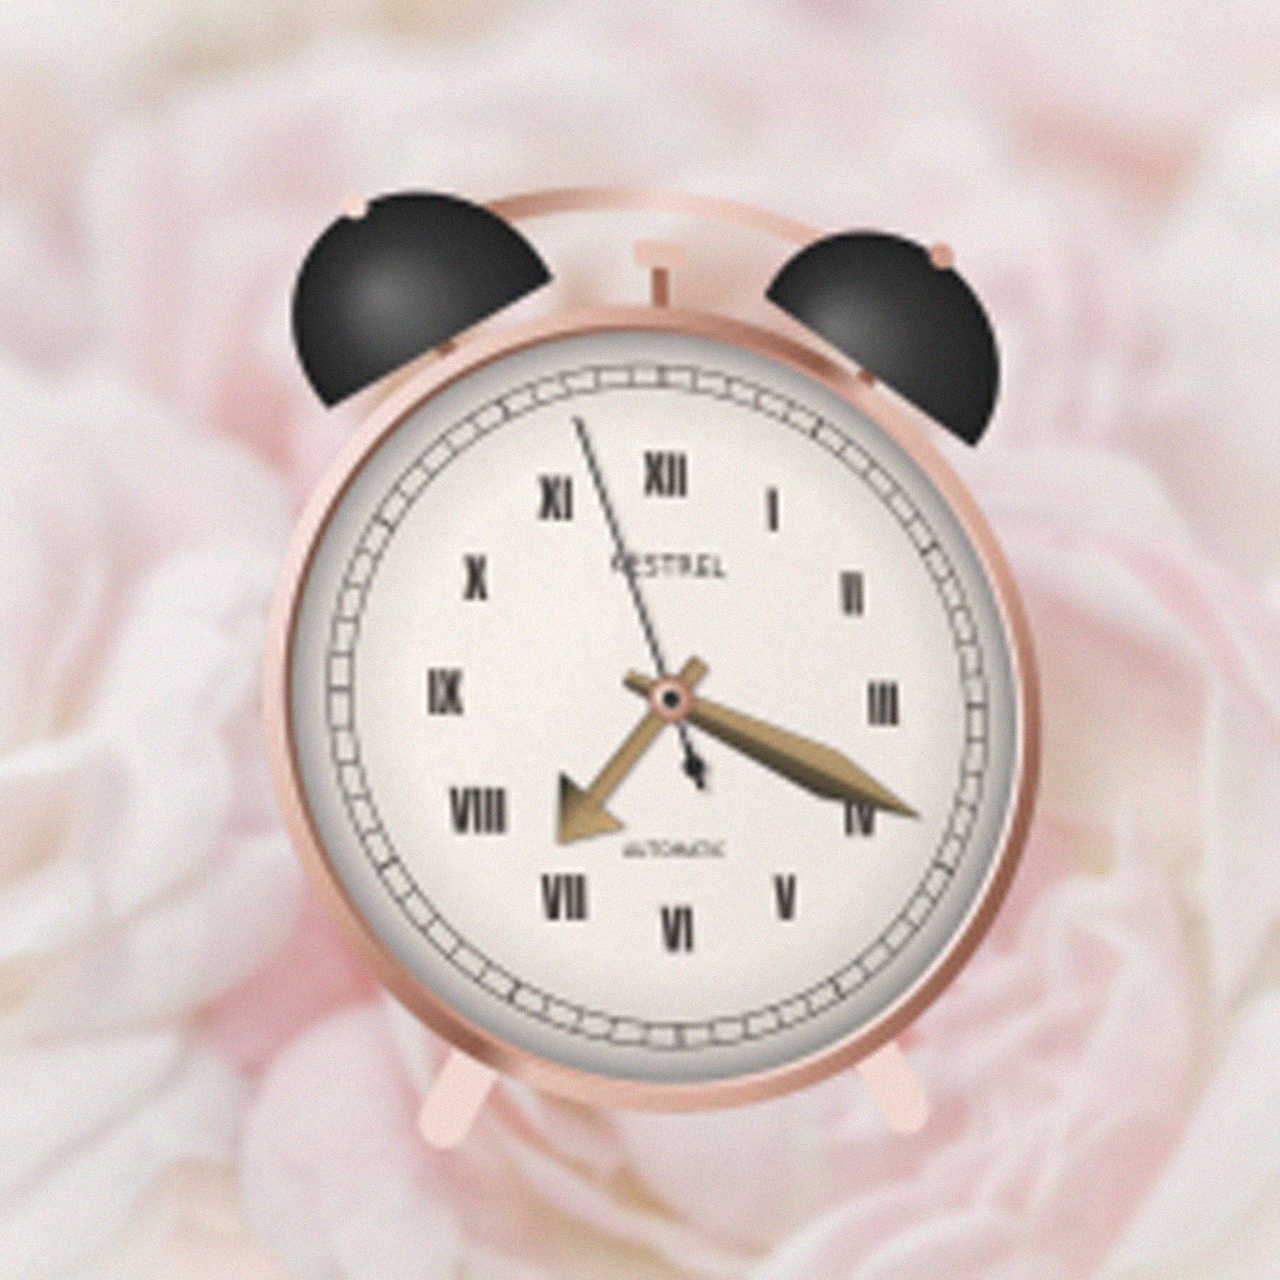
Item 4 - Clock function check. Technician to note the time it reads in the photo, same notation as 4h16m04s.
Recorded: 7h18m57s
